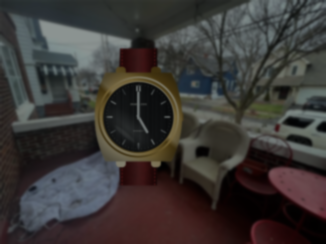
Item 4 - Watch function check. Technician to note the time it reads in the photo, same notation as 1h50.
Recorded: 5h00
